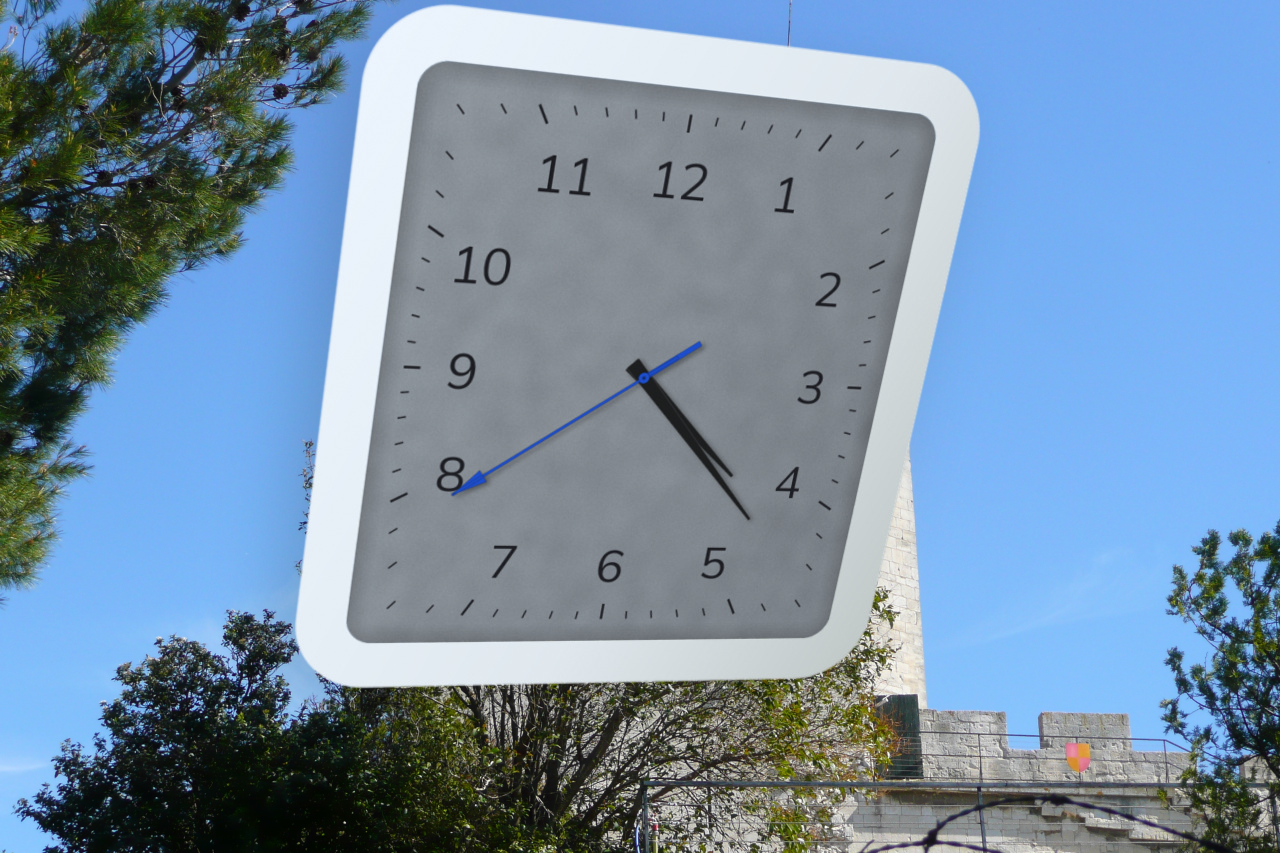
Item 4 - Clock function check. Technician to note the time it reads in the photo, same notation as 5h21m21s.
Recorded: 4h22m39s
